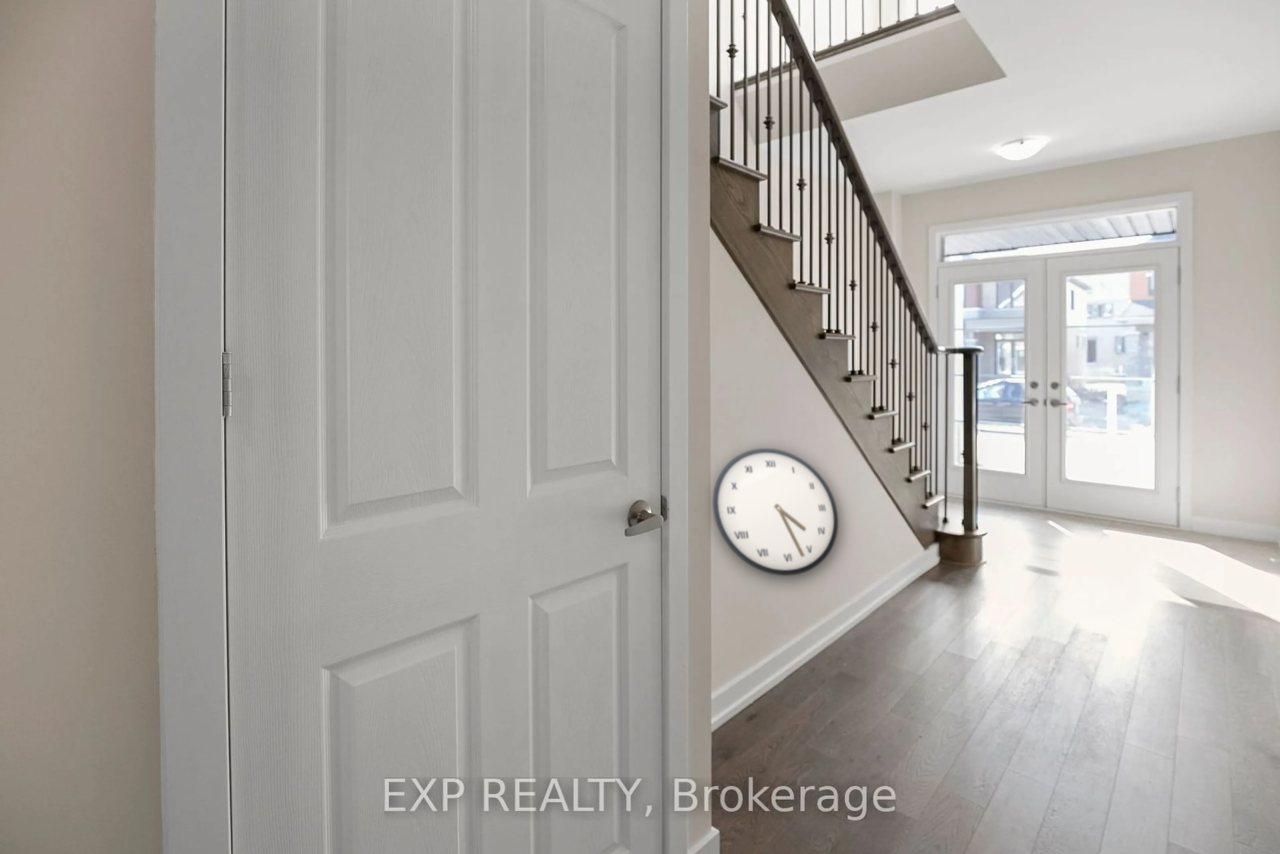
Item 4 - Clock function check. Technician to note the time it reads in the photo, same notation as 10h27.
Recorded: 4h27
